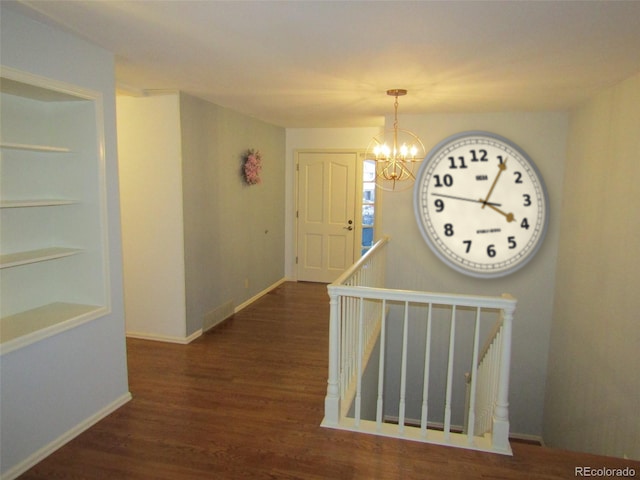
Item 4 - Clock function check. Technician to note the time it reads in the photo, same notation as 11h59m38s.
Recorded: 4h05m47s
